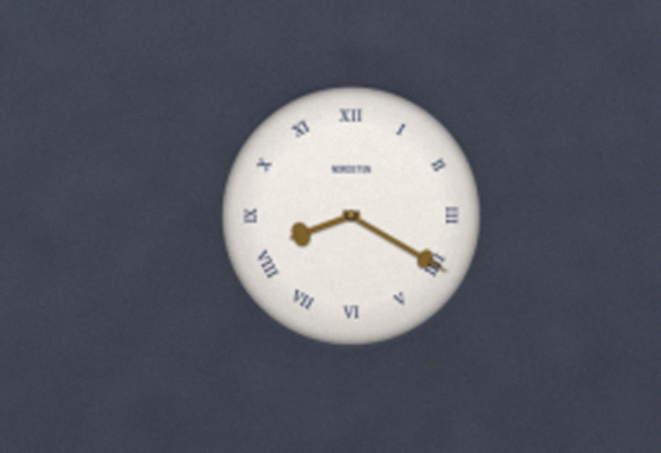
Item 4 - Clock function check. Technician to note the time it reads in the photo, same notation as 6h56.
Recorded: 8h20
